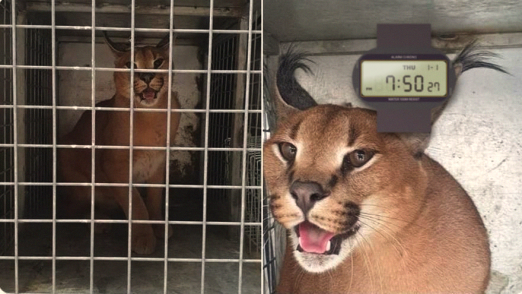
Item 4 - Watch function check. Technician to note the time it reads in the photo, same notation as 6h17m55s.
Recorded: 7h50m27s
